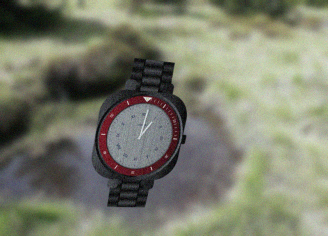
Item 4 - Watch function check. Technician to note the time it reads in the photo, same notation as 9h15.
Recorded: 1h01
